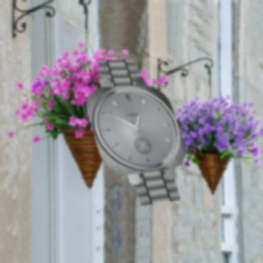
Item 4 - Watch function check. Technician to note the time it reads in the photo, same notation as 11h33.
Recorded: 12h51
